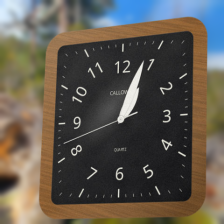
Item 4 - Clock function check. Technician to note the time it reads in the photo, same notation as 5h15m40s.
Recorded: 1h03m42s
